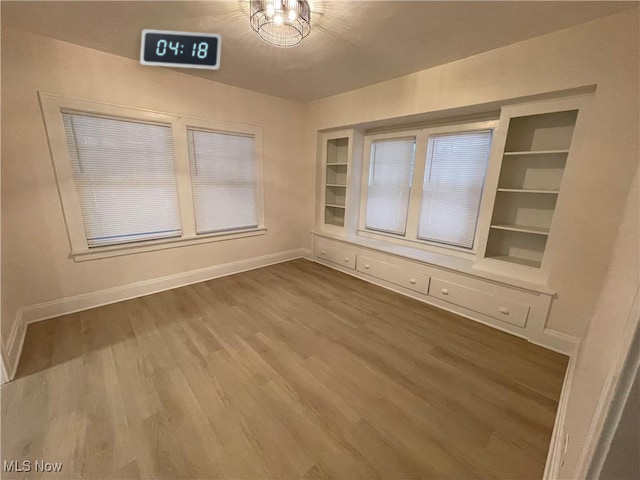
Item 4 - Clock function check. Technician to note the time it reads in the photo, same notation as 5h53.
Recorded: 4h18
